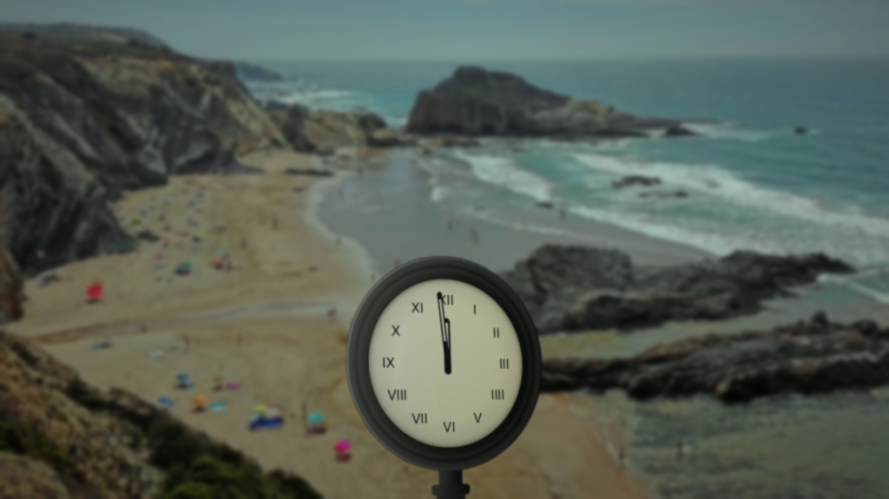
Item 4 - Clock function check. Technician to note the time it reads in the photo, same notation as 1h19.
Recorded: 11h59
